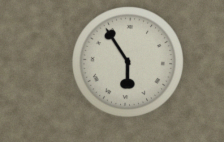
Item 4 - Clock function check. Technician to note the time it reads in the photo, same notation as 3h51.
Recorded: 5h54
